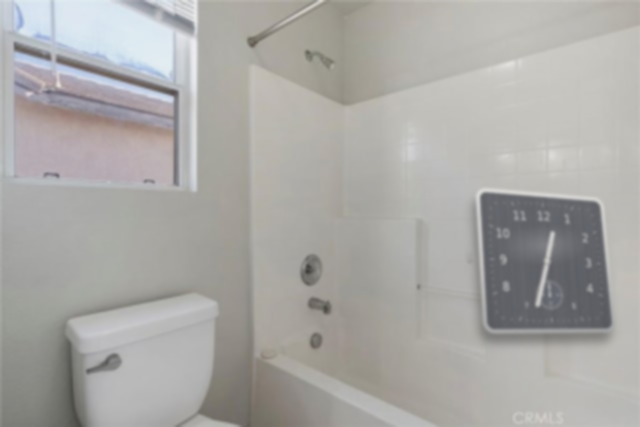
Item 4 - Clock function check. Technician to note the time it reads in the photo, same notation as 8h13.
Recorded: 12h33
